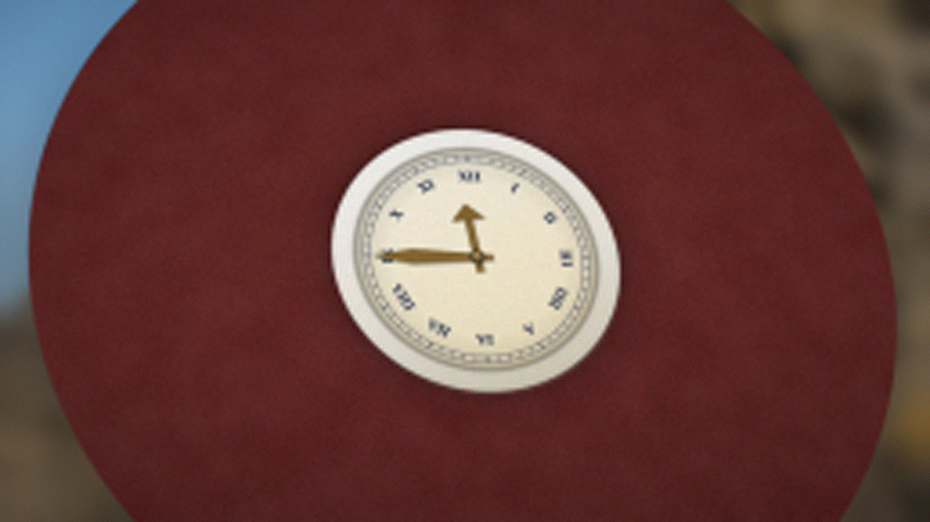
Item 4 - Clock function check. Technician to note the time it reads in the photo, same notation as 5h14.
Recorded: 11h45
